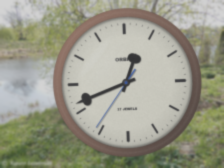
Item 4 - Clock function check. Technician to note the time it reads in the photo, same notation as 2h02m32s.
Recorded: 12h41m36s
